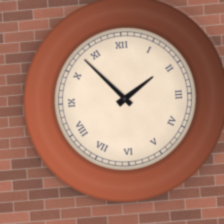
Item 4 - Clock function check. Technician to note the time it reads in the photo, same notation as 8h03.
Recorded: 1h53
